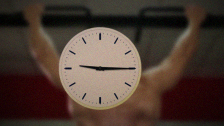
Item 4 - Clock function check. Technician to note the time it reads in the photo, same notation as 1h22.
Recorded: 9h15
